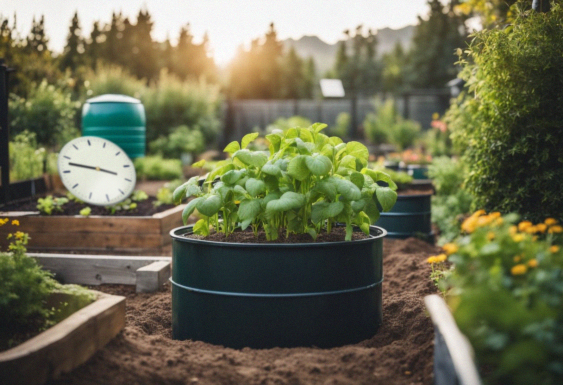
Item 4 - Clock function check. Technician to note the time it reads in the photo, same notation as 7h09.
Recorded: 3h48
